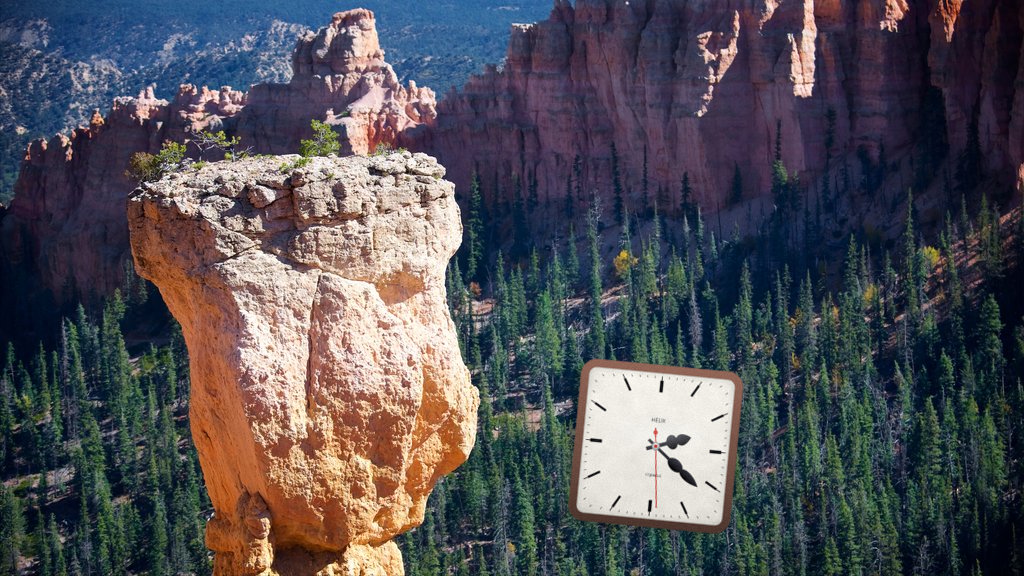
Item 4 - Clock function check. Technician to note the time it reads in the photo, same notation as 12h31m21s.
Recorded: 2h21m29s
